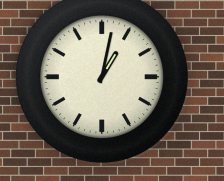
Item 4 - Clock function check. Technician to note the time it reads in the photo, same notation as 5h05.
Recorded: 1h02
